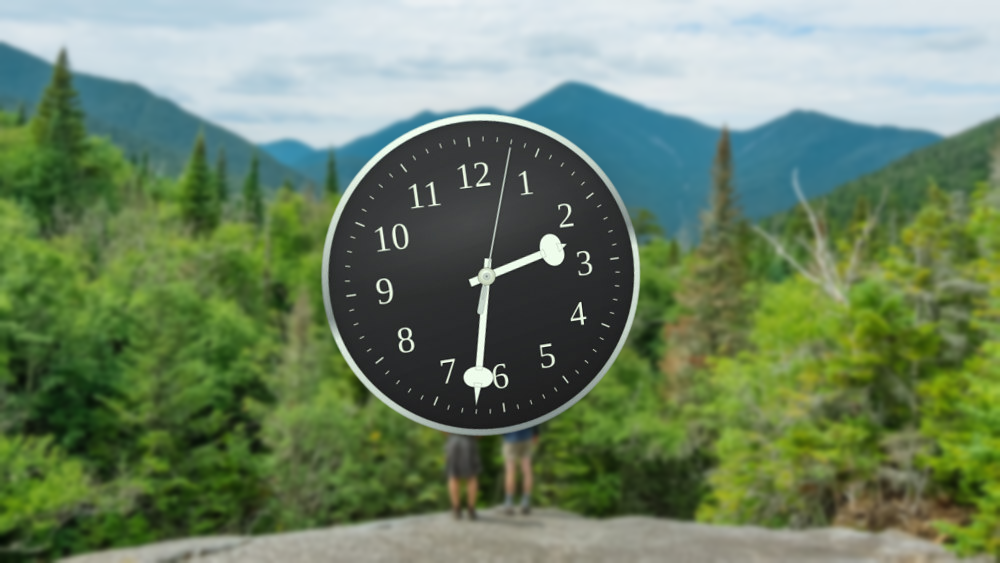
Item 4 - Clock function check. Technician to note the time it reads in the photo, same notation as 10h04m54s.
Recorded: 2h32m03s
